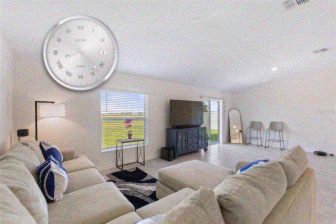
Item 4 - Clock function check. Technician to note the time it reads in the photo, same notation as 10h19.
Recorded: 8h23
